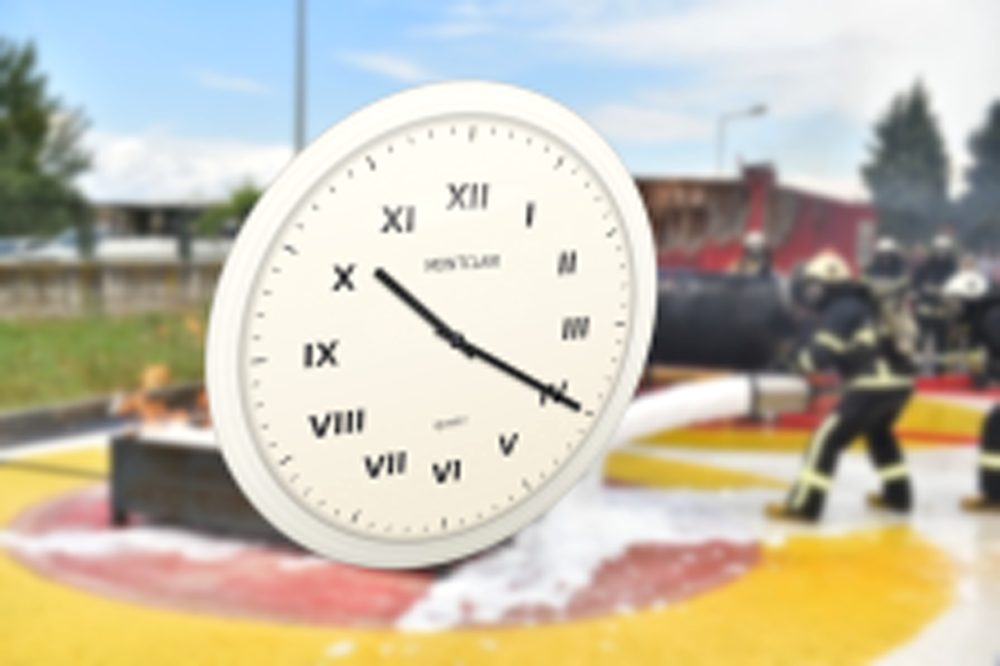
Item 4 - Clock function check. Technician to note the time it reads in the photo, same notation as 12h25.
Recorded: 10h20
